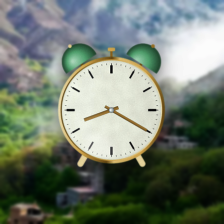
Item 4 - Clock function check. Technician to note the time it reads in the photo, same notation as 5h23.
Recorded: 8h20
